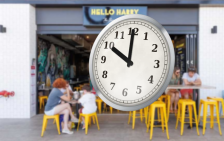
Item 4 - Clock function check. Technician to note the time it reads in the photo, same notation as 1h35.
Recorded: 10h00
